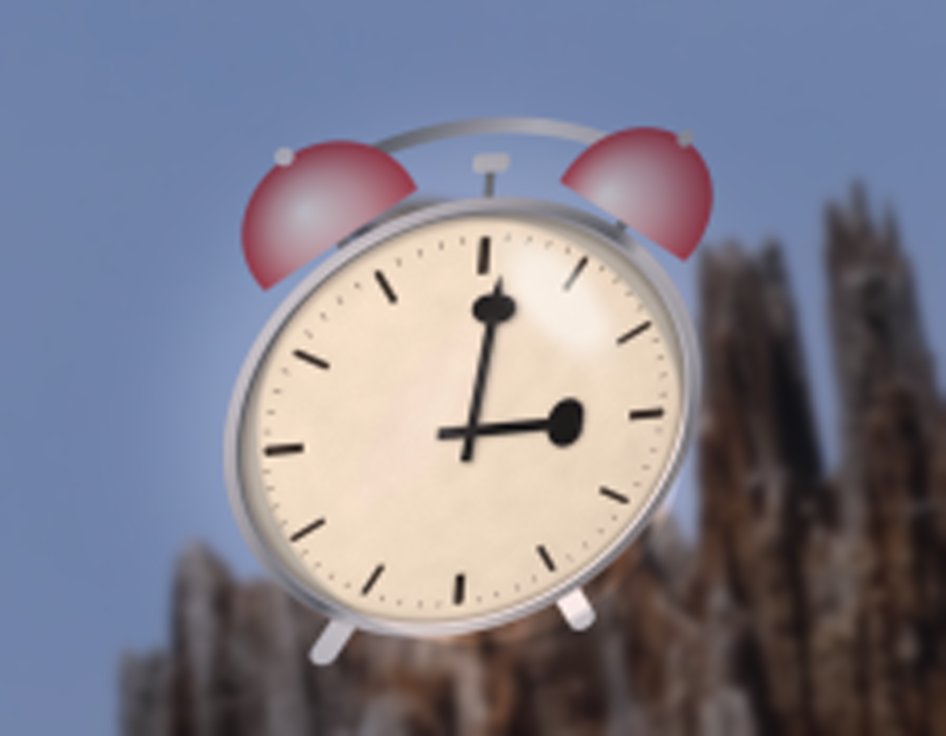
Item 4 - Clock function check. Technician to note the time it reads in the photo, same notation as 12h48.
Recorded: 3h01
